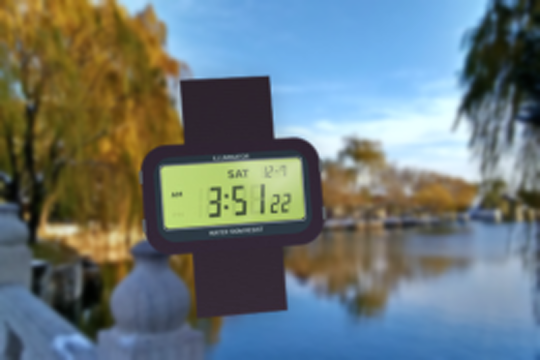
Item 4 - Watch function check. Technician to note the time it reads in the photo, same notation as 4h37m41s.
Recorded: 3h51m22s
